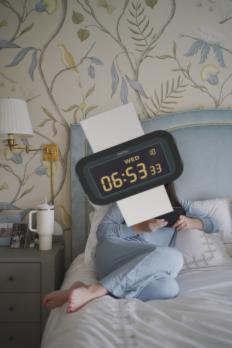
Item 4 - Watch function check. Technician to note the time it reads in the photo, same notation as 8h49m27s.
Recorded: 6h53m33s
